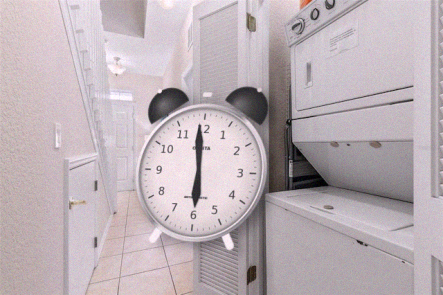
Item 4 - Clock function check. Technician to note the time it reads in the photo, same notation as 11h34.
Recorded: 5h59
